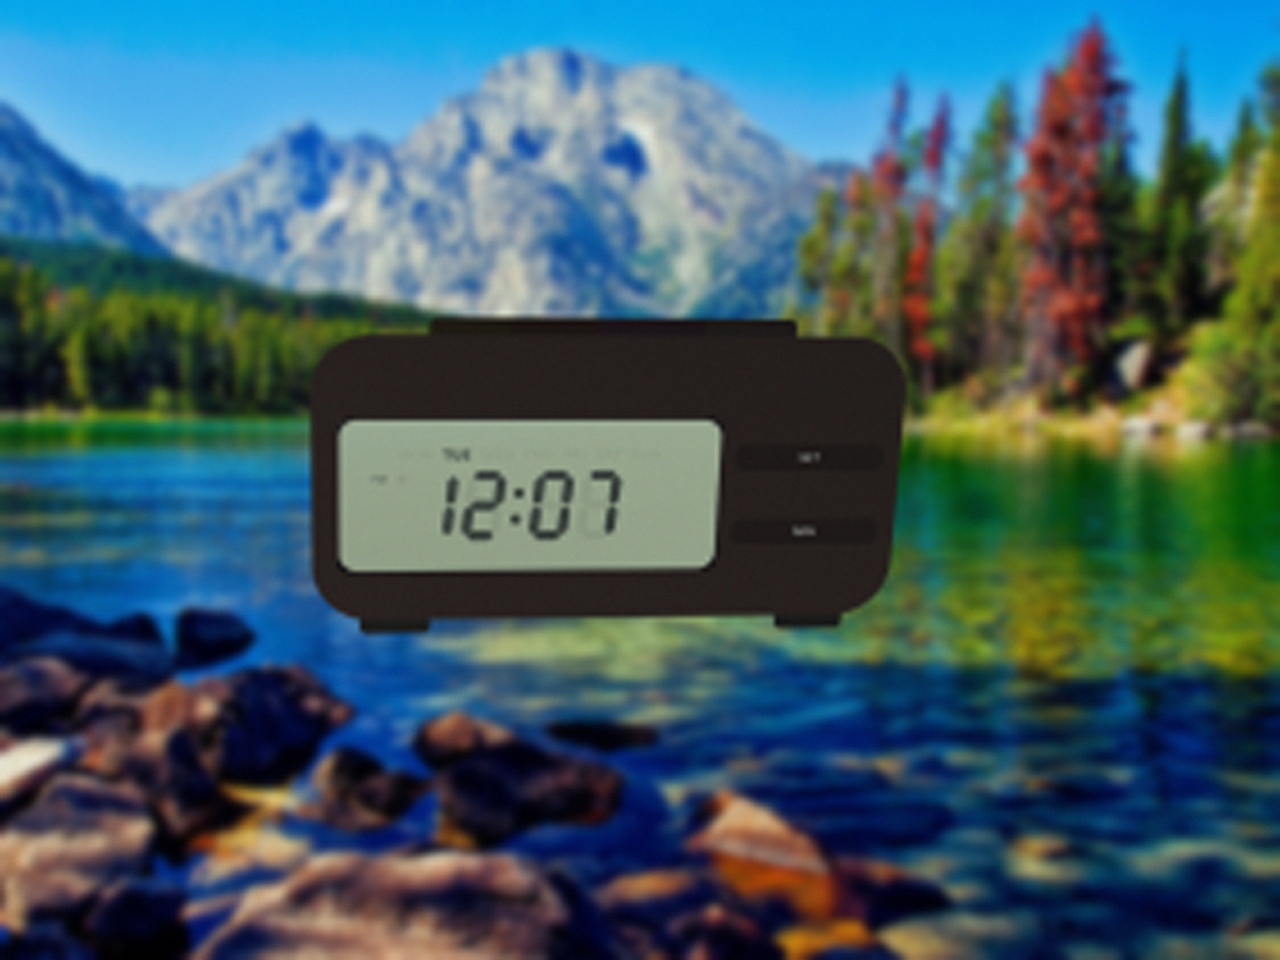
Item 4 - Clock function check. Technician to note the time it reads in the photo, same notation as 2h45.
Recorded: 12h07
